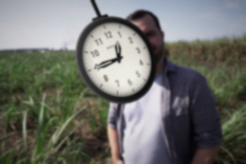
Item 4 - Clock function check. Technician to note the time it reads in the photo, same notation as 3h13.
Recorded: 12h45
